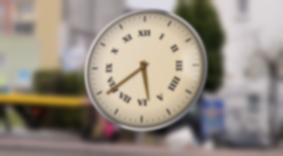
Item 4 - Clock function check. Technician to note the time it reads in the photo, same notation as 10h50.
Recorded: 5h39
